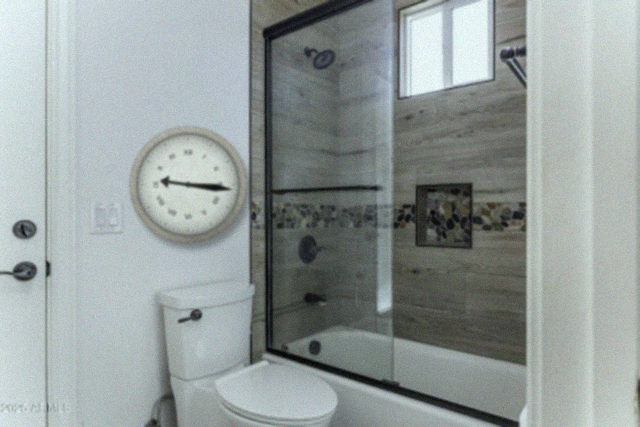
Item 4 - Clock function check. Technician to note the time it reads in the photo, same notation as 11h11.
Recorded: 9h16
